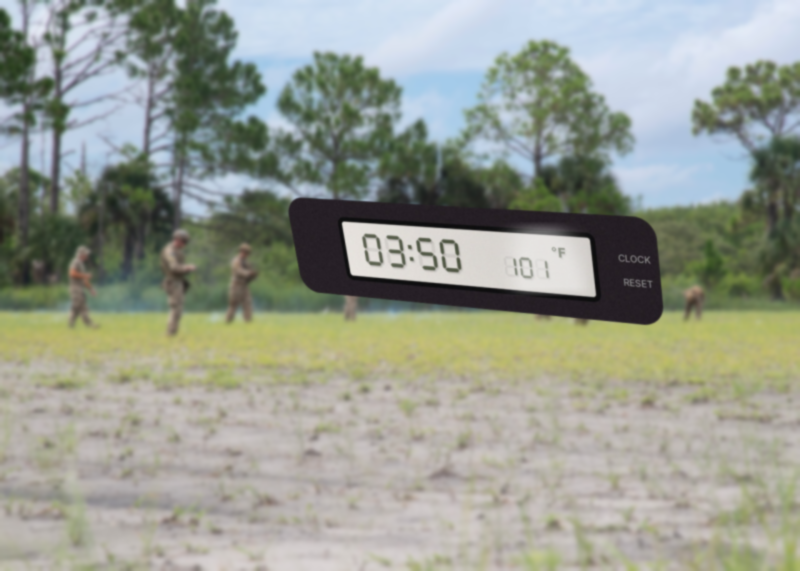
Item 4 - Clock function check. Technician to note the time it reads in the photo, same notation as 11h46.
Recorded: 3h50
